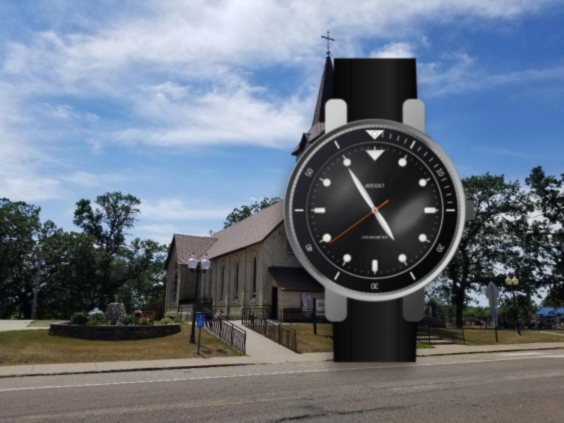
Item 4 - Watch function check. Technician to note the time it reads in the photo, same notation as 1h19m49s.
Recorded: 4h54m39s
